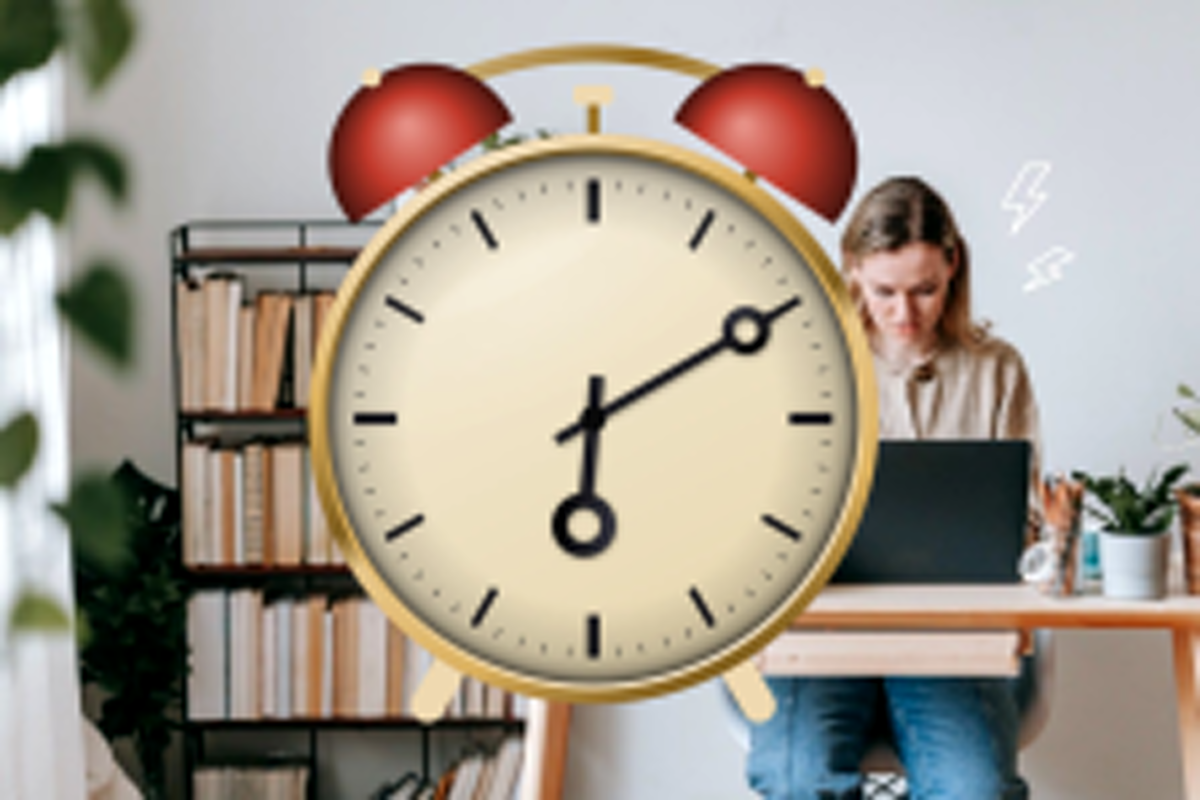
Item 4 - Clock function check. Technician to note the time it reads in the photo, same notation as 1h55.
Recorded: 6h10
